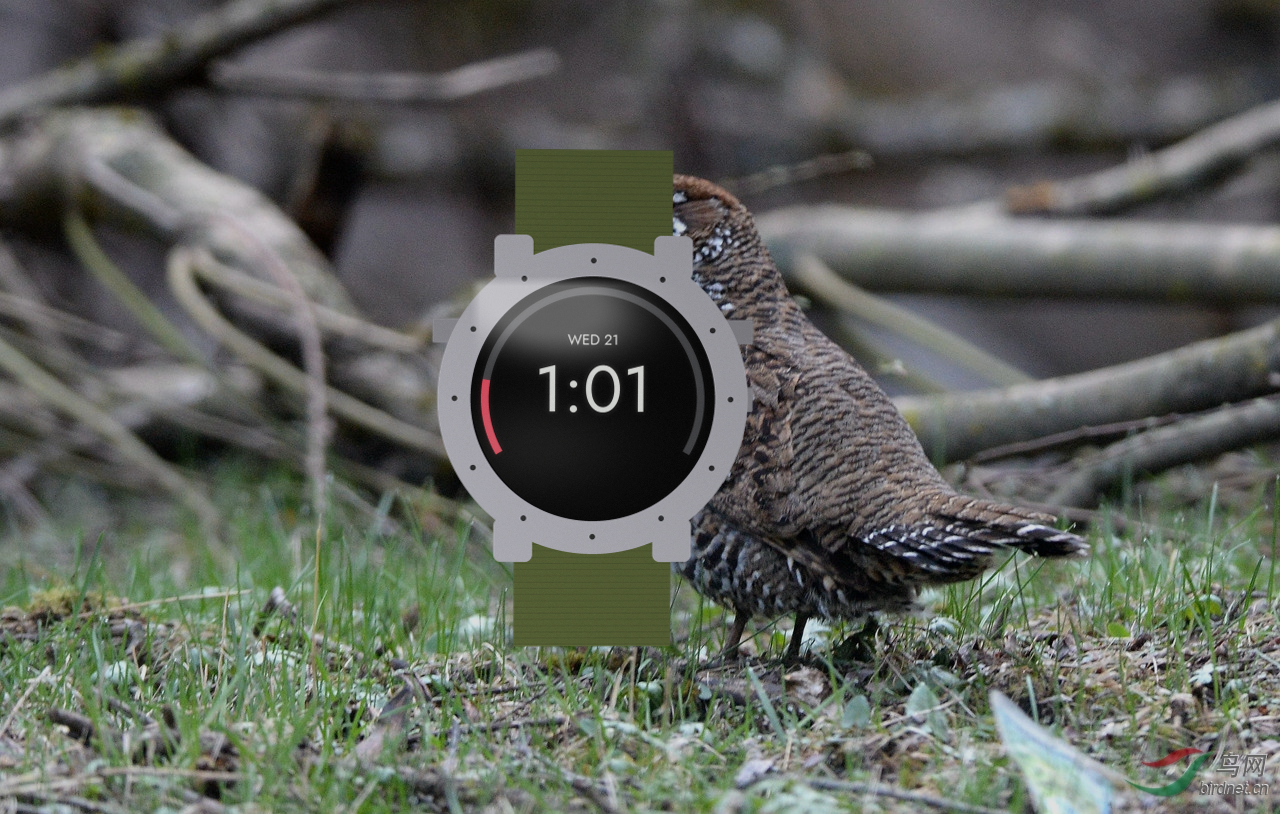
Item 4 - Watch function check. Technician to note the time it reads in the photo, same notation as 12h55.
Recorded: 1h01
